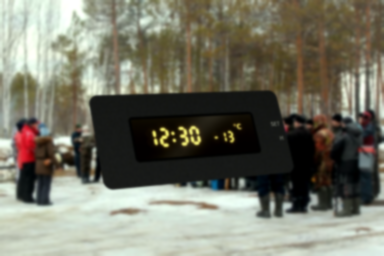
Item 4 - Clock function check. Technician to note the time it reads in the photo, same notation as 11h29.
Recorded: 12h30
